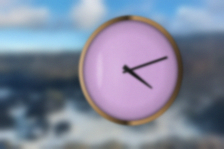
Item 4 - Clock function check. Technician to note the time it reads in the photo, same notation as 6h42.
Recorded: 4h12
